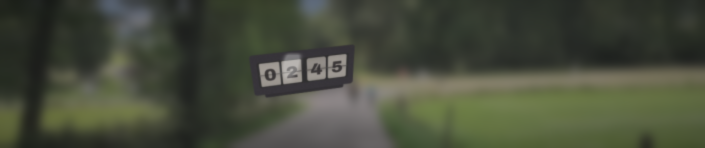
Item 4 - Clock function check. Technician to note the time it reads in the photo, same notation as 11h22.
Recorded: 2h45
